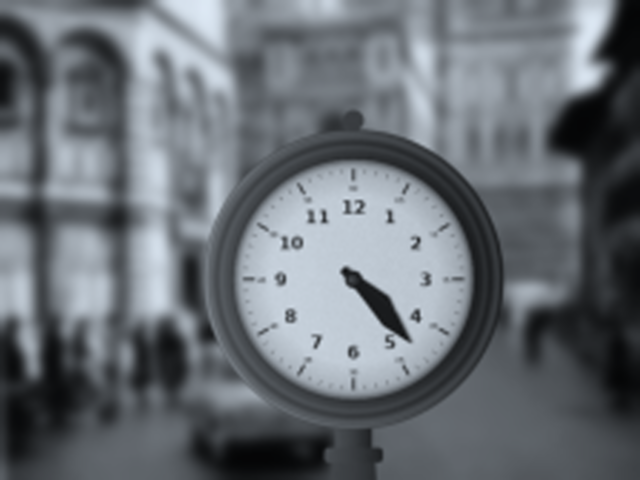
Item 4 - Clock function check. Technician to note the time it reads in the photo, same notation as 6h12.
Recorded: 4h23
